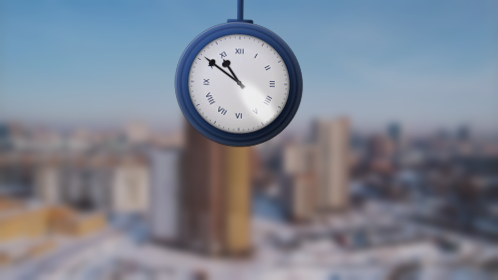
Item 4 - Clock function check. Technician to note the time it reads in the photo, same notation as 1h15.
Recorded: 10h51
